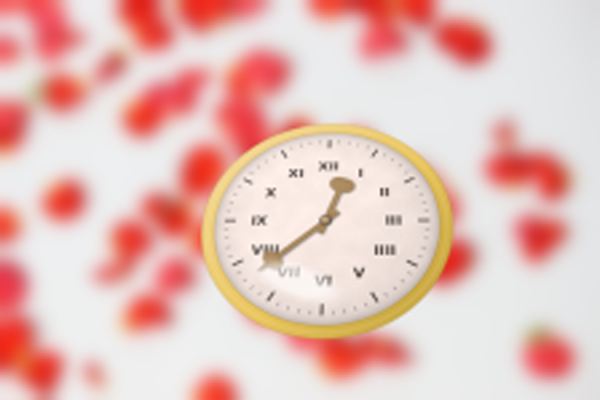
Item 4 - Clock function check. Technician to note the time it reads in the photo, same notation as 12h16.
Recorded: 12h38
